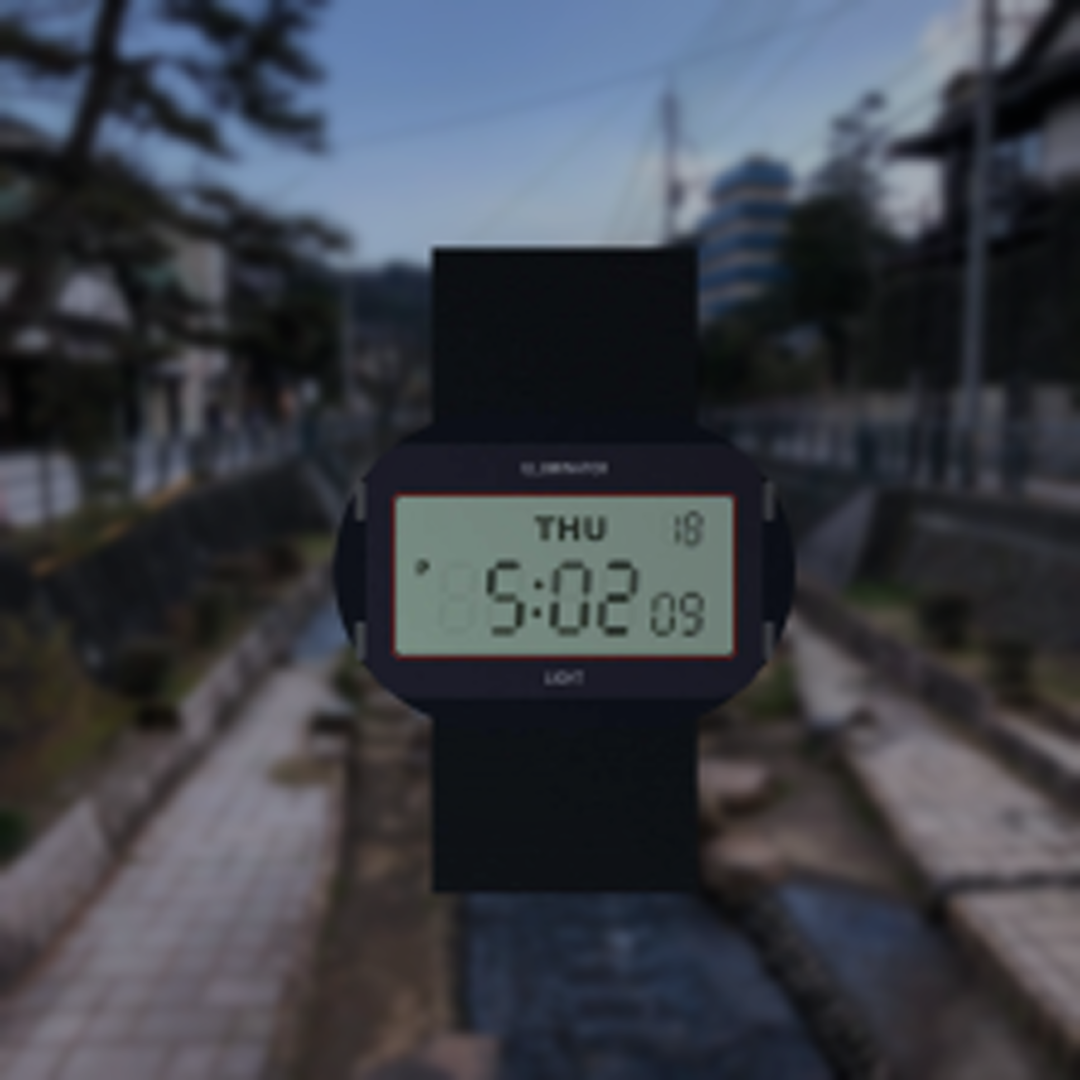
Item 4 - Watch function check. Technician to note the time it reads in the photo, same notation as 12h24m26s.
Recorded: 5h02m09s
